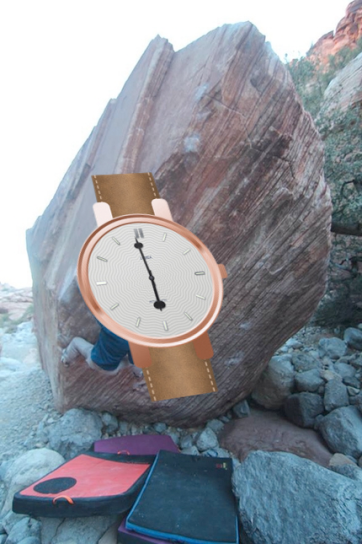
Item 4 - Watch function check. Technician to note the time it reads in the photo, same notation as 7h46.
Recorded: 5h59
